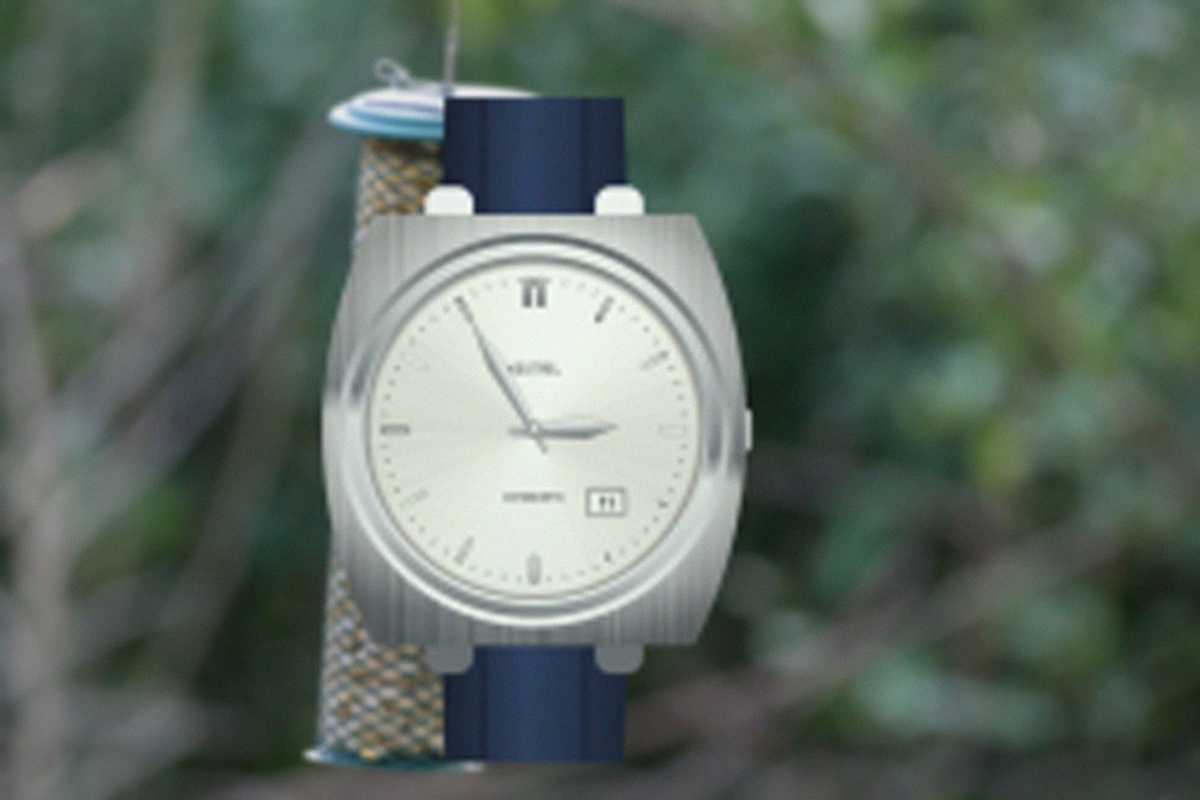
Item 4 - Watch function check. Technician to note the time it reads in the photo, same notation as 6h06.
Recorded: 2h55
